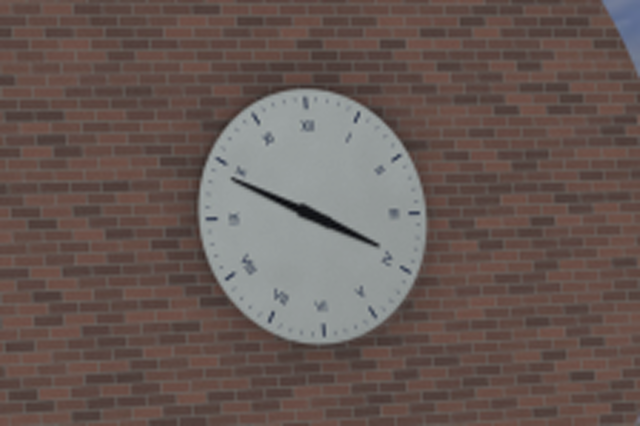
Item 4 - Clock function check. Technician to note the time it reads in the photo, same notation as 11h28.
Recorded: 3h49
